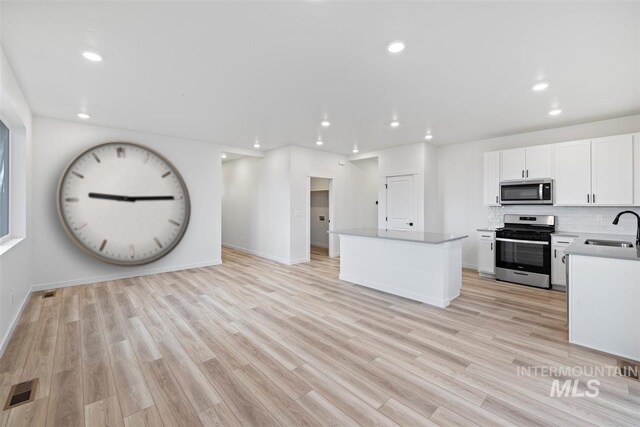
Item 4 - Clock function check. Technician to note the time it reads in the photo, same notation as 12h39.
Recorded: 9h15
